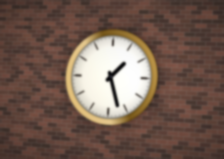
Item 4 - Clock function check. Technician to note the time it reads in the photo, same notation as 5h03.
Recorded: 1h27
